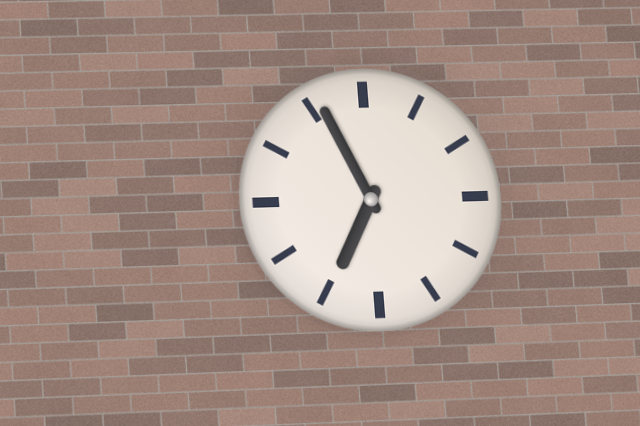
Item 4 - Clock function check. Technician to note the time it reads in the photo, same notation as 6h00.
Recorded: 6h56
